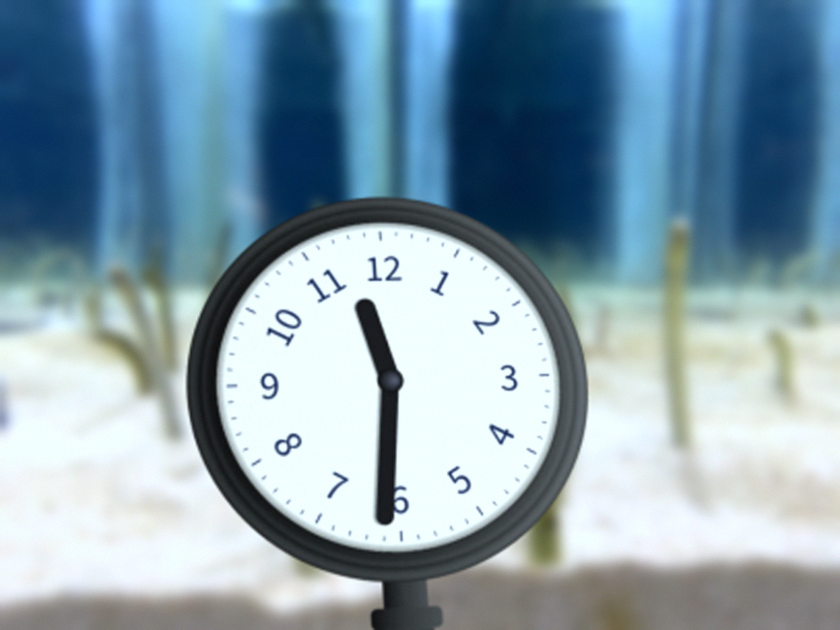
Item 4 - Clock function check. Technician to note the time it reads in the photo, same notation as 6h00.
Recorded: 11h31
